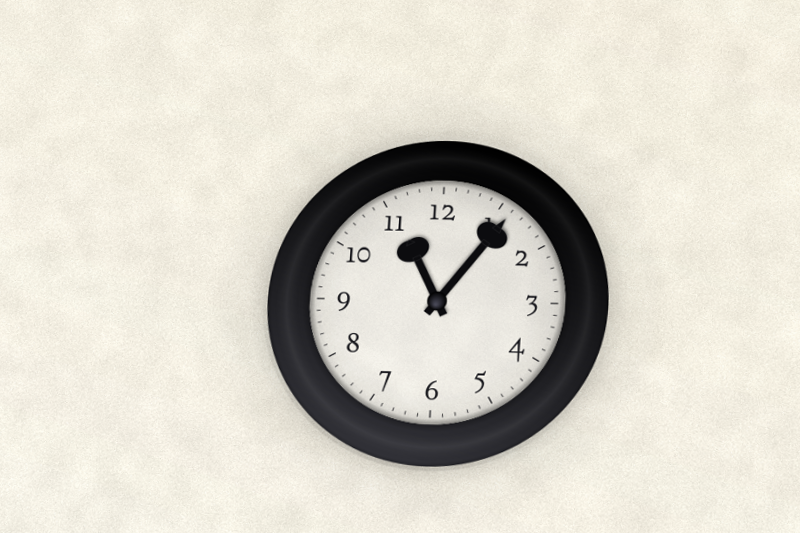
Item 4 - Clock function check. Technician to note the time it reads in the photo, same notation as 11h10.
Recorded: 11h06
